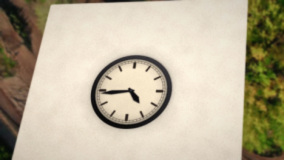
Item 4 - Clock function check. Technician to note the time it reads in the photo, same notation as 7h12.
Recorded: 4h44
